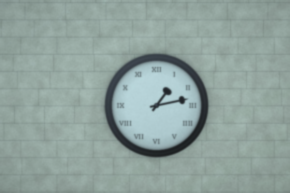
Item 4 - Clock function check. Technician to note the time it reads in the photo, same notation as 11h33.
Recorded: 1h13
